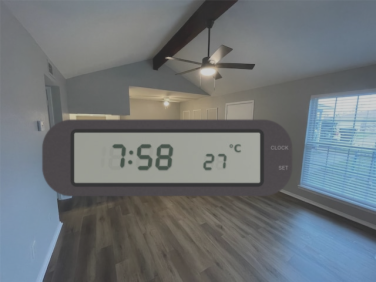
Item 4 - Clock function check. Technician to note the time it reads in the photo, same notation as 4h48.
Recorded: 7h58
